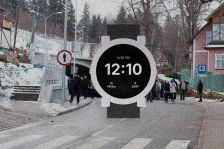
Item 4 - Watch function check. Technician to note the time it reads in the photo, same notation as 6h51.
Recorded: 12h10
